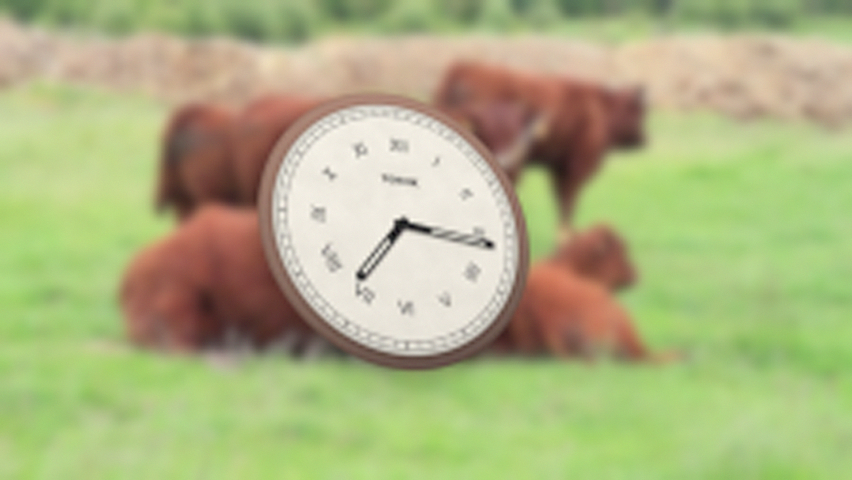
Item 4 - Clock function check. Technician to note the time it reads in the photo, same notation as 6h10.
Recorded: 7h16
